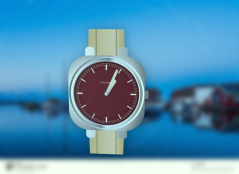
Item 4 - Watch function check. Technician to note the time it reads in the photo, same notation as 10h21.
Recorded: 1h04
